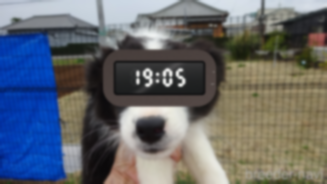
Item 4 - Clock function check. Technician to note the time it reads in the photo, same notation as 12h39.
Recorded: 19h05
